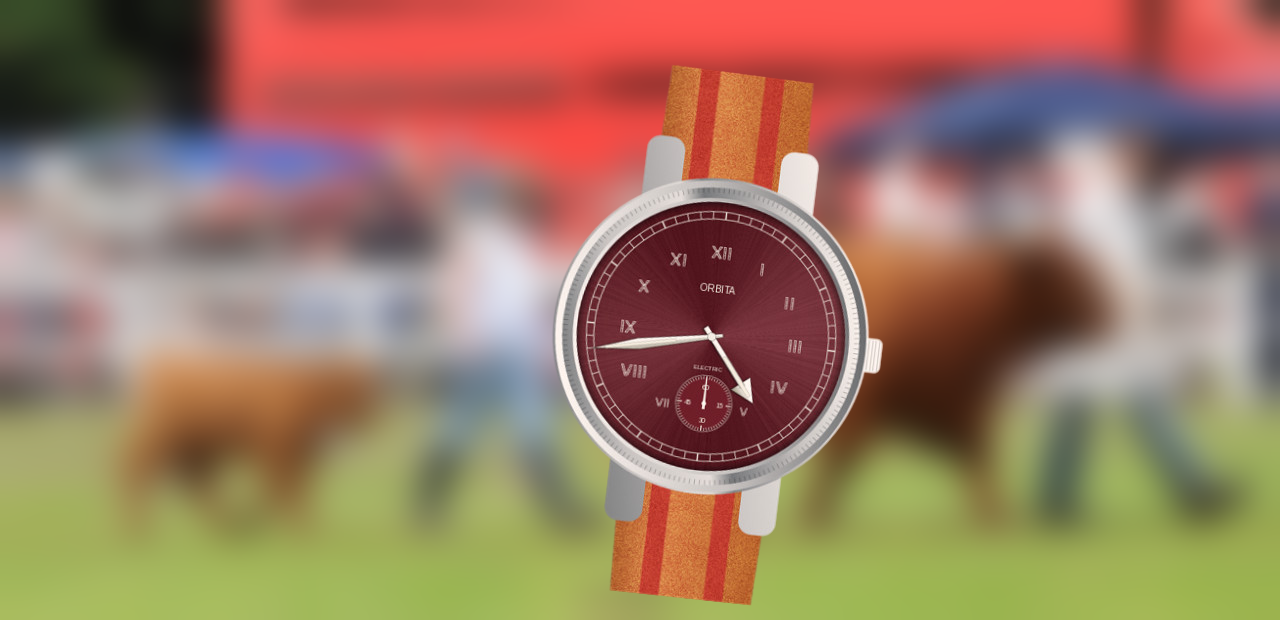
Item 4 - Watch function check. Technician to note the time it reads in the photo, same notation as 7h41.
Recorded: 4h43
